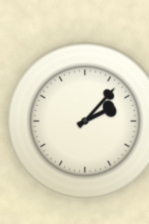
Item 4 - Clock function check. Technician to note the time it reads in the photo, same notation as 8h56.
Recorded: 2h07
